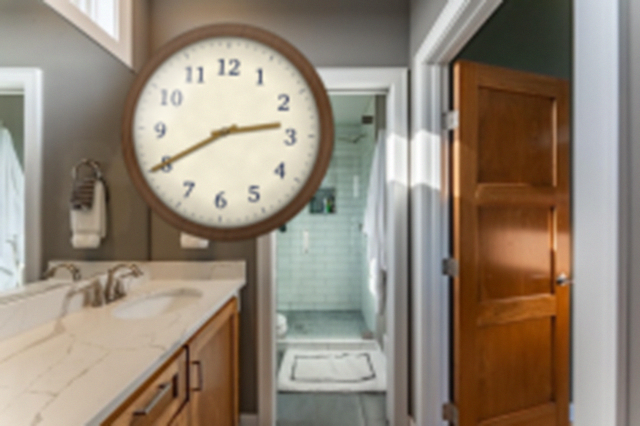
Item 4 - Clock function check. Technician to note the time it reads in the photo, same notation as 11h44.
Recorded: 2h40
